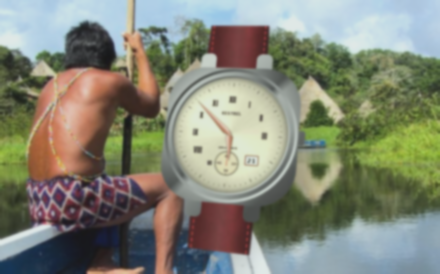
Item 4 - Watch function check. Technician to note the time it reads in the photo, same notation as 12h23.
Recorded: 5h52
